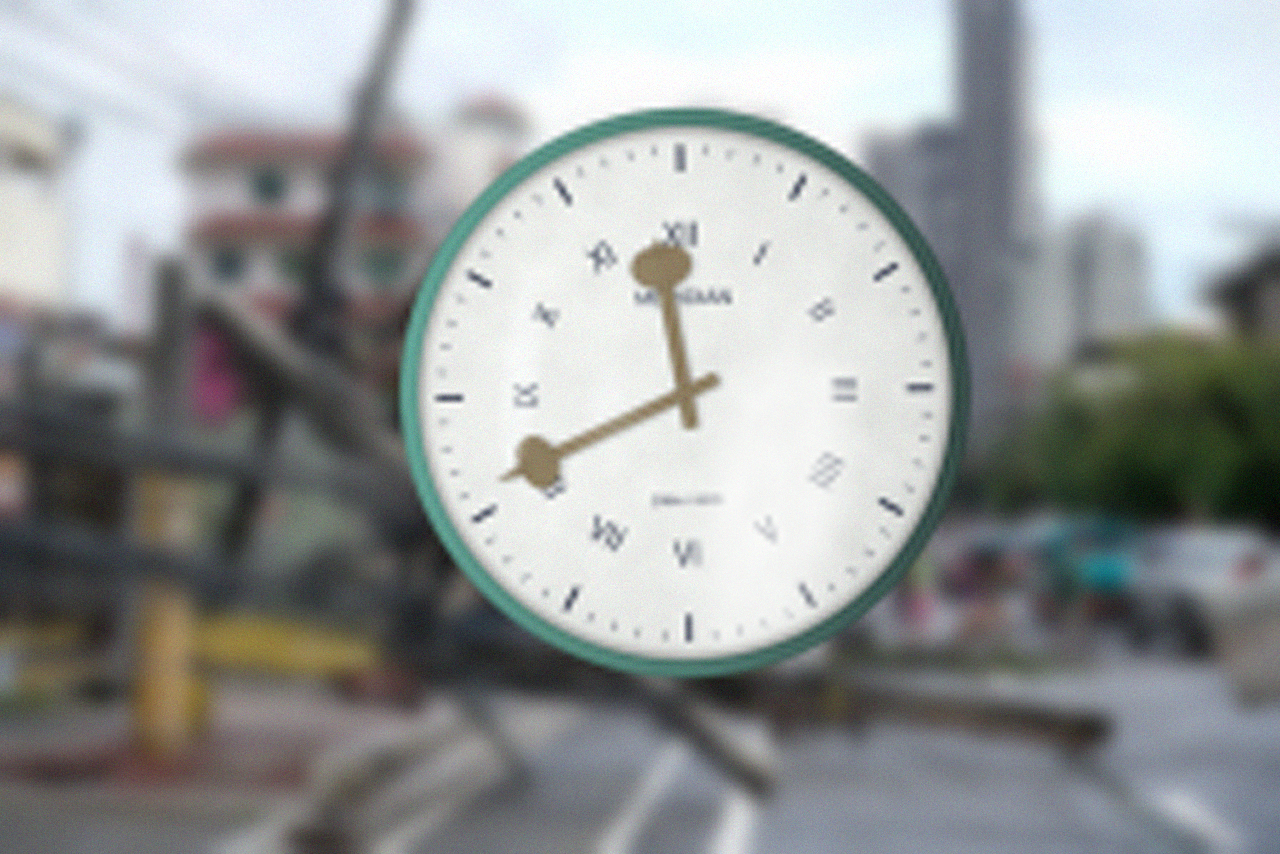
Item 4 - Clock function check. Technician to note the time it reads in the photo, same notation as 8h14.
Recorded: 11h41
